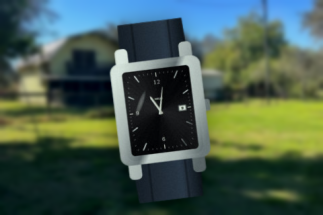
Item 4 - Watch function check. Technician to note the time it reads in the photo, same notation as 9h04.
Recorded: 11h02
